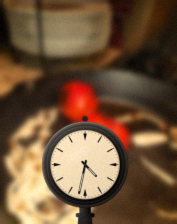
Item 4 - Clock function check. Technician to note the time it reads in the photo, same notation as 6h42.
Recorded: 4h32
